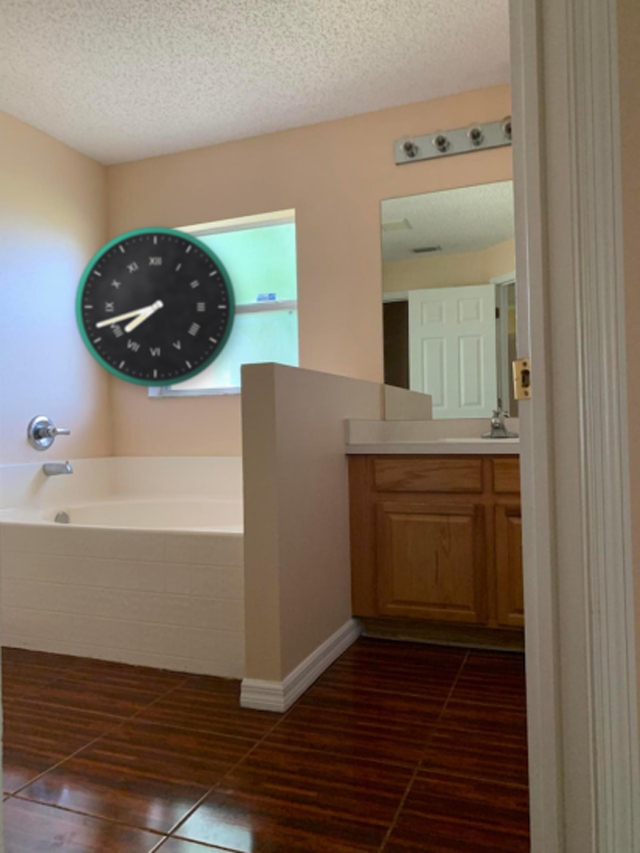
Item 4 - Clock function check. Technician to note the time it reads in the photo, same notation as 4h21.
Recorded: 7h42
